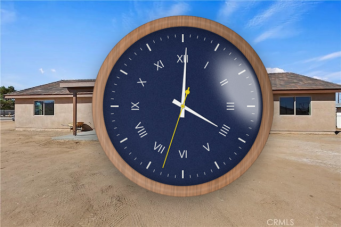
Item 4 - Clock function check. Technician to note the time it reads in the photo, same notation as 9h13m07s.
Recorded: 4h00m33s
